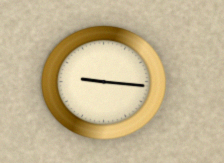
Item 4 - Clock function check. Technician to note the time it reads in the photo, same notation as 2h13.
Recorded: 9h16
